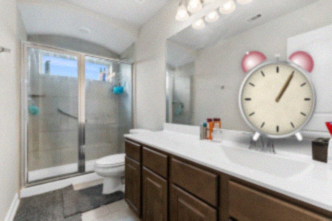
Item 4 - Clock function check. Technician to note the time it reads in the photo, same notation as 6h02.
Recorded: 1h05
